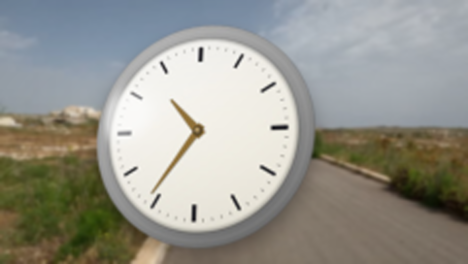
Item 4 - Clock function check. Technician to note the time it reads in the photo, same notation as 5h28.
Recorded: 10h36
